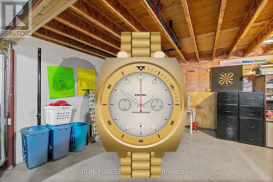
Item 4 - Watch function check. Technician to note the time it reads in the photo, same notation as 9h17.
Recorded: 1h51
